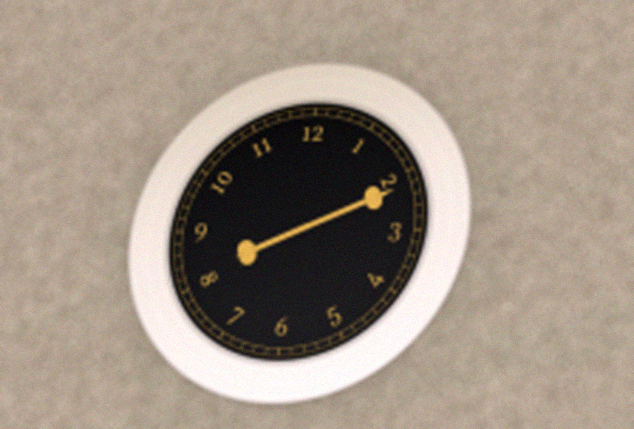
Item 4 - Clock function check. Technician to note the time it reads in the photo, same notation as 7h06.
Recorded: 8h11
